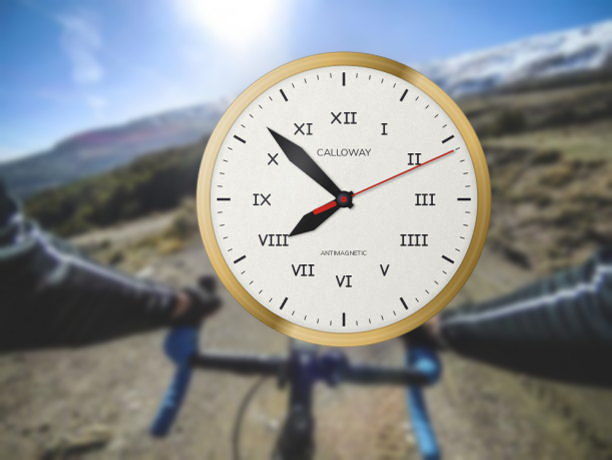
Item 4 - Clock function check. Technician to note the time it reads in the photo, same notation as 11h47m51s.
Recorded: 7h52m11s
